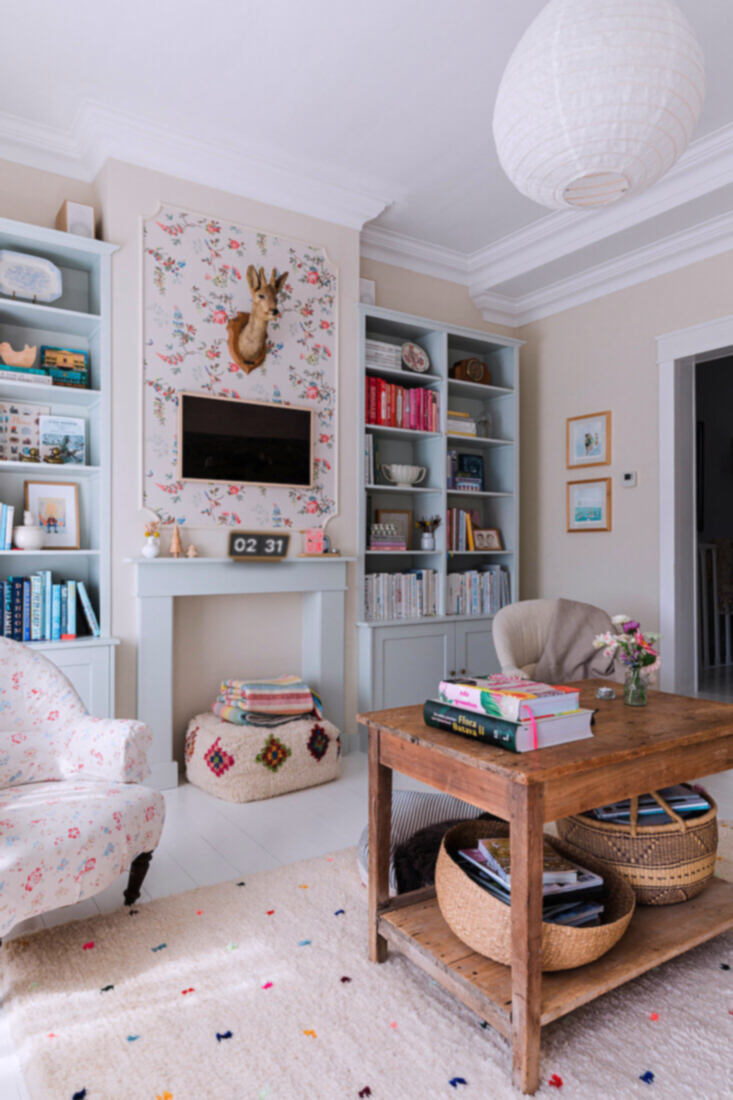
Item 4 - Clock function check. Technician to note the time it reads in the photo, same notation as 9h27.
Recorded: 2h31
